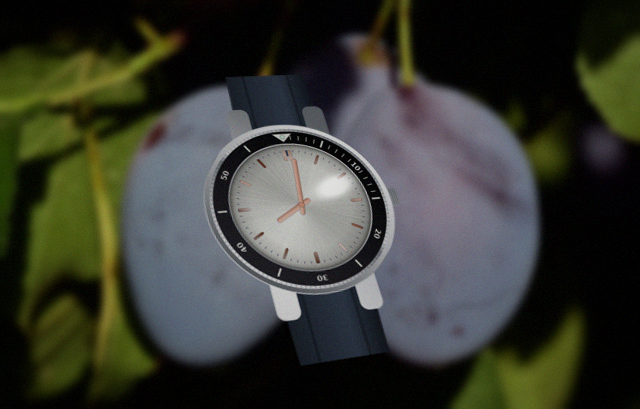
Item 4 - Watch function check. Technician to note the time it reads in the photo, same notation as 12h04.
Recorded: 8h01
